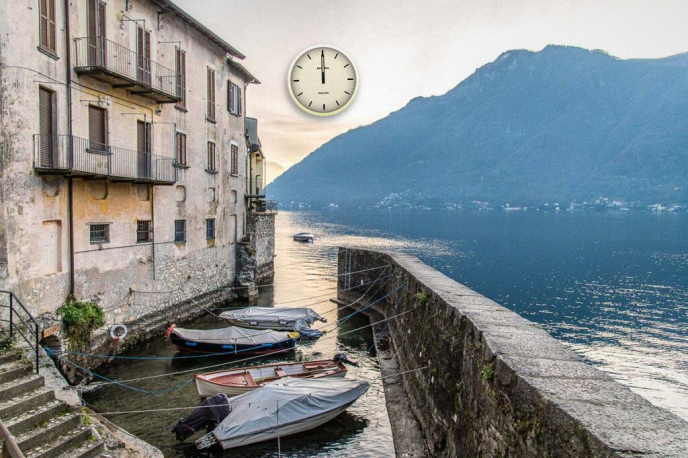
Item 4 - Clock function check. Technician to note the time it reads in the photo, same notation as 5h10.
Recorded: 12h00
